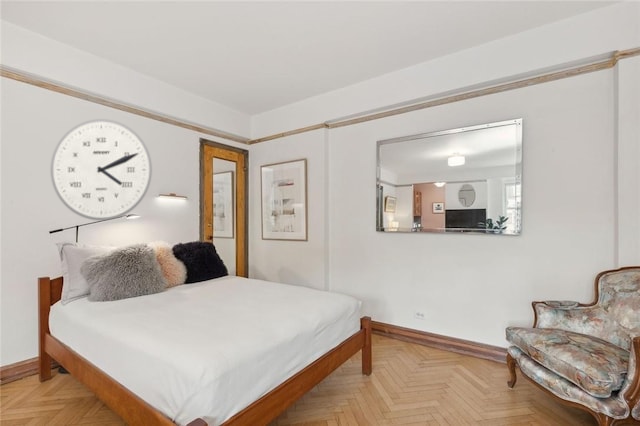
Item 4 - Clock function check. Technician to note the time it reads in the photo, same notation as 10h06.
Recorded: 4h11
